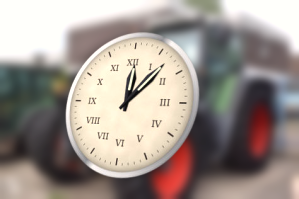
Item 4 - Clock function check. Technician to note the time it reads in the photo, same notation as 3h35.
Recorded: 12h07
